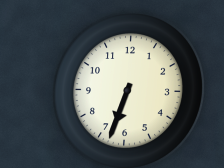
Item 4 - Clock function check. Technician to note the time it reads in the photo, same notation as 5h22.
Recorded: 6h33
